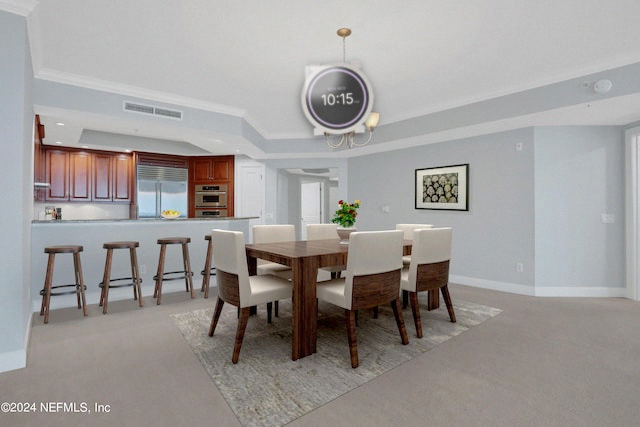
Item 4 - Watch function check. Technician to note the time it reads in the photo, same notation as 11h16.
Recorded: 10h15
